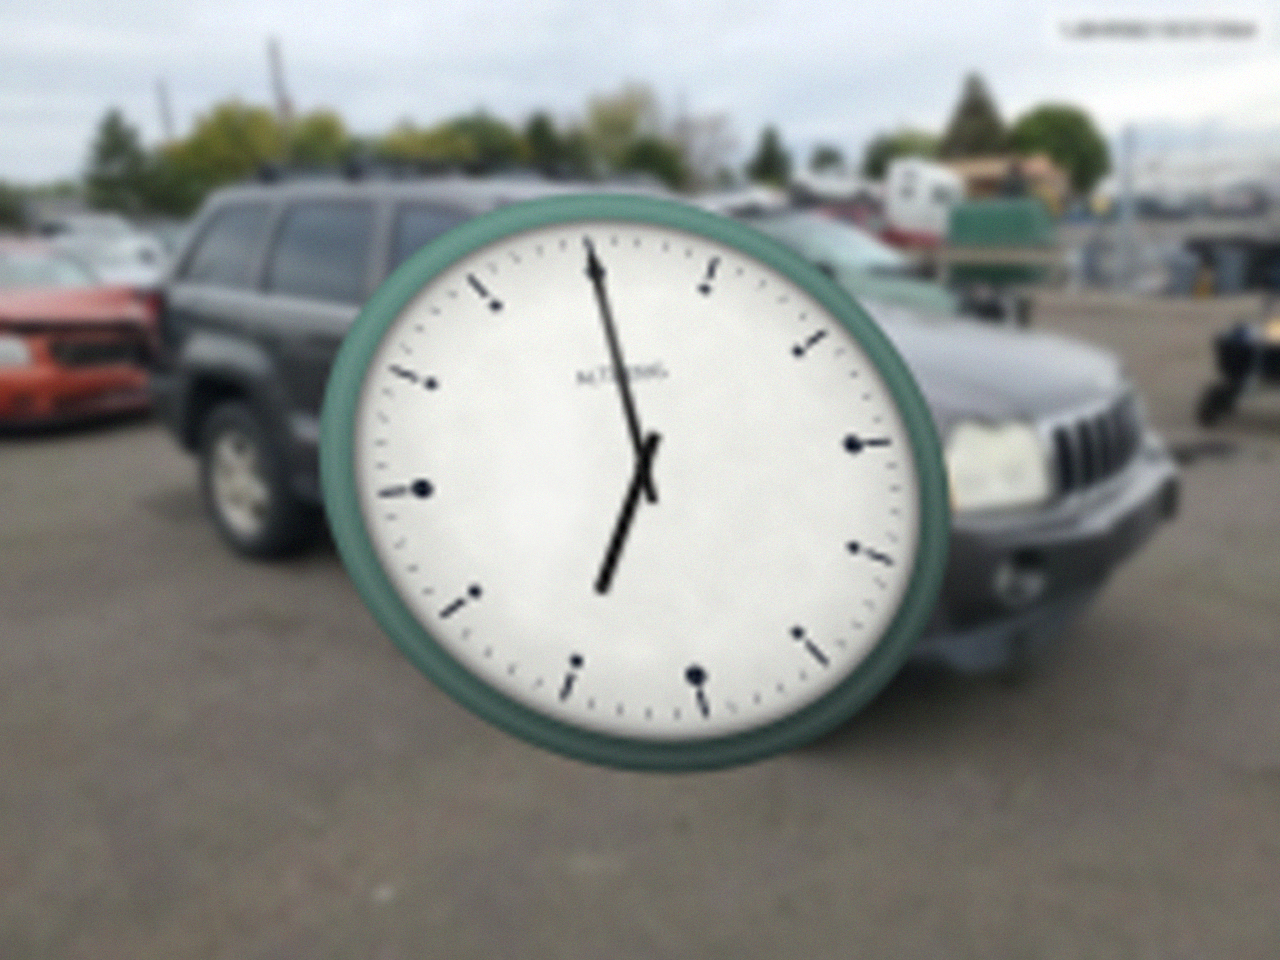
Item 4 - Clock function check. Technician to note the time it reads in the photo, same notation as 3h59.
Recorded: 7h00
